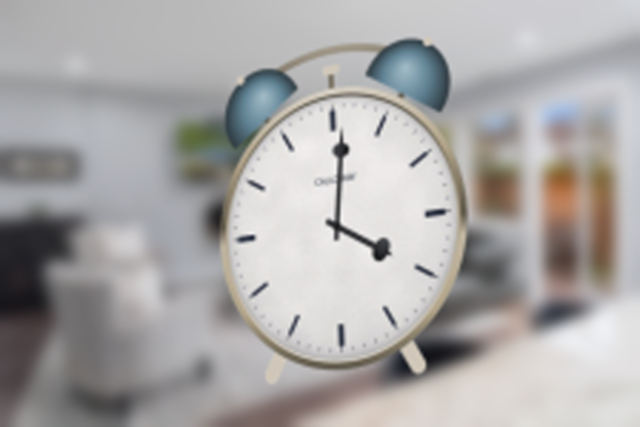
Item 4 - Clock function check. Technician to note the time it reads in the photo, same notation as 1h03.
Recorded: 4h01
